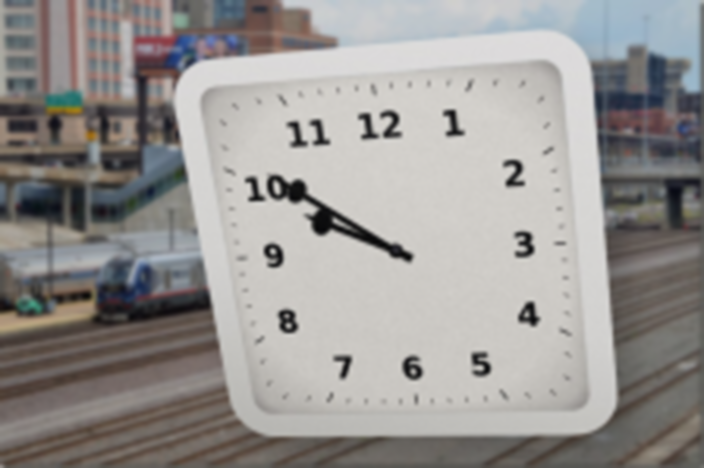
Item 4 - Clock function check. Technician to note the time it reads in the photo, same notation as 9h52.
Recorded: 9h51
